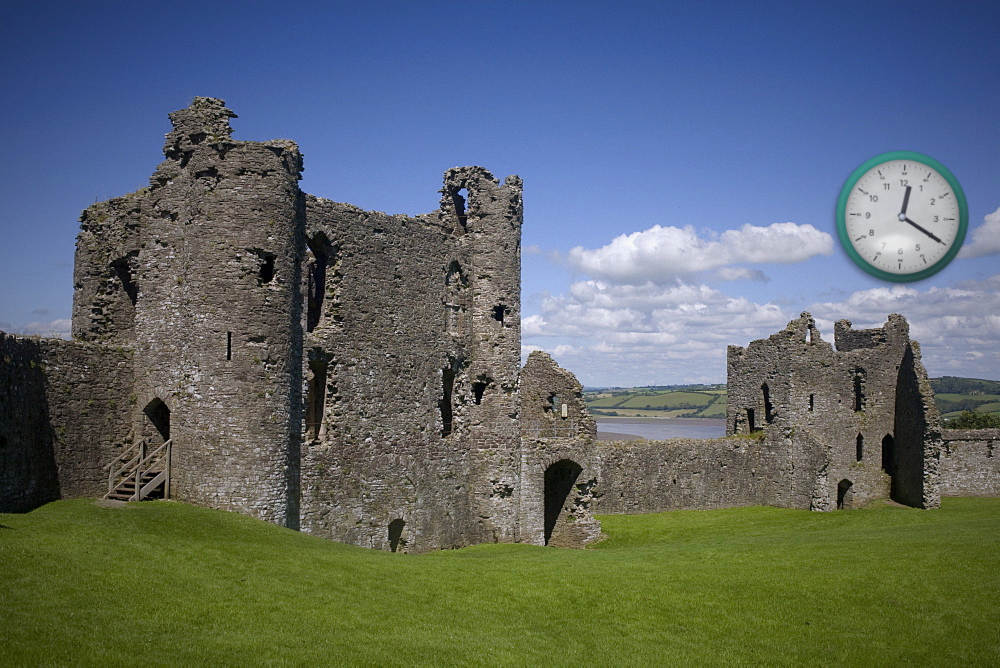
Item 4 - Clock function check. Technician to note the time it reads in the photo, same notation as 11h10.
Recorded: 12h20
